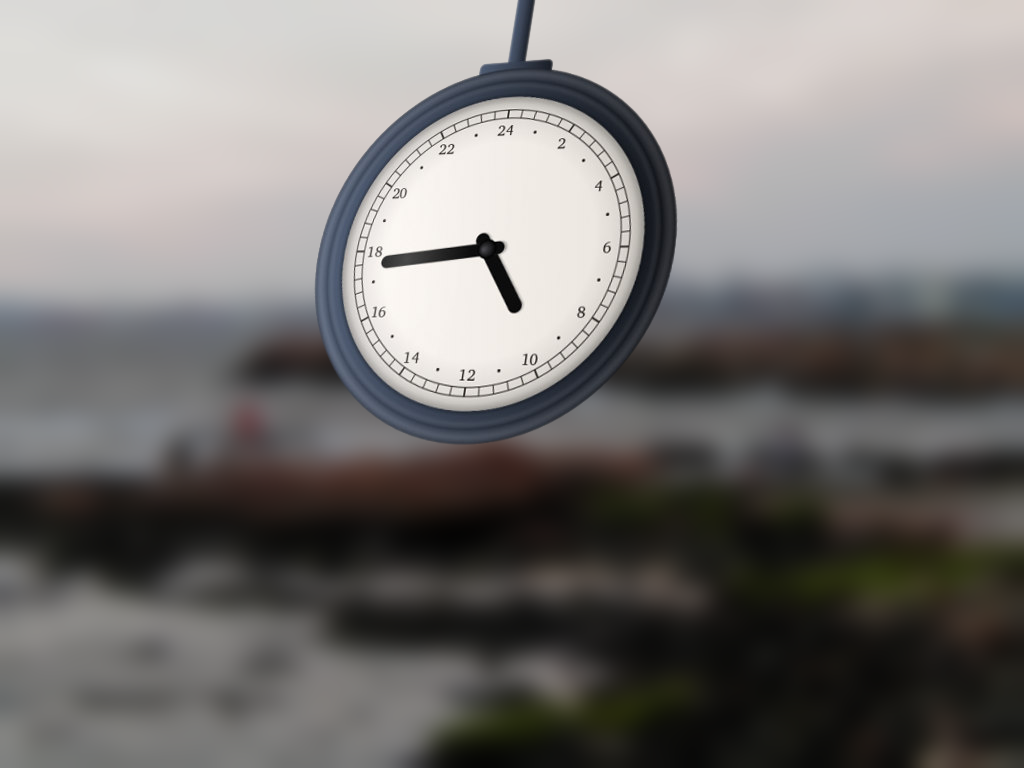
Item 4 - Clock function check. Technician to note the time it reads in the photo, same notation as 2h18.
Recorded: 9h44
